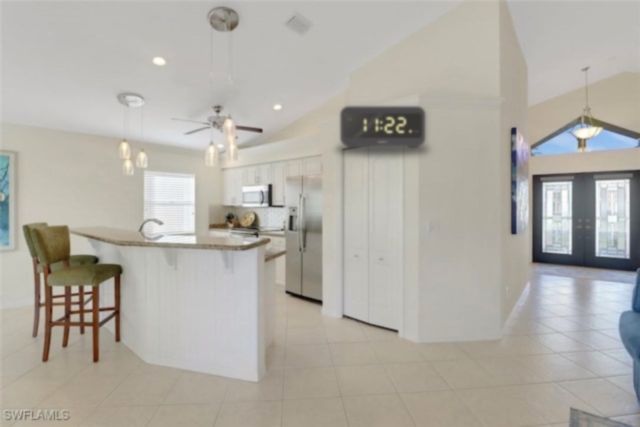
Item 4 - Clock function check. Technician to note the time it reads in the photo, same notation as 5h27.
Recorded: 11h22
